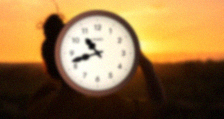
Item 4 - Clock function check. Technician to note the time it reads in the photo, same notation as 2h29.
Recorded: 10h42
